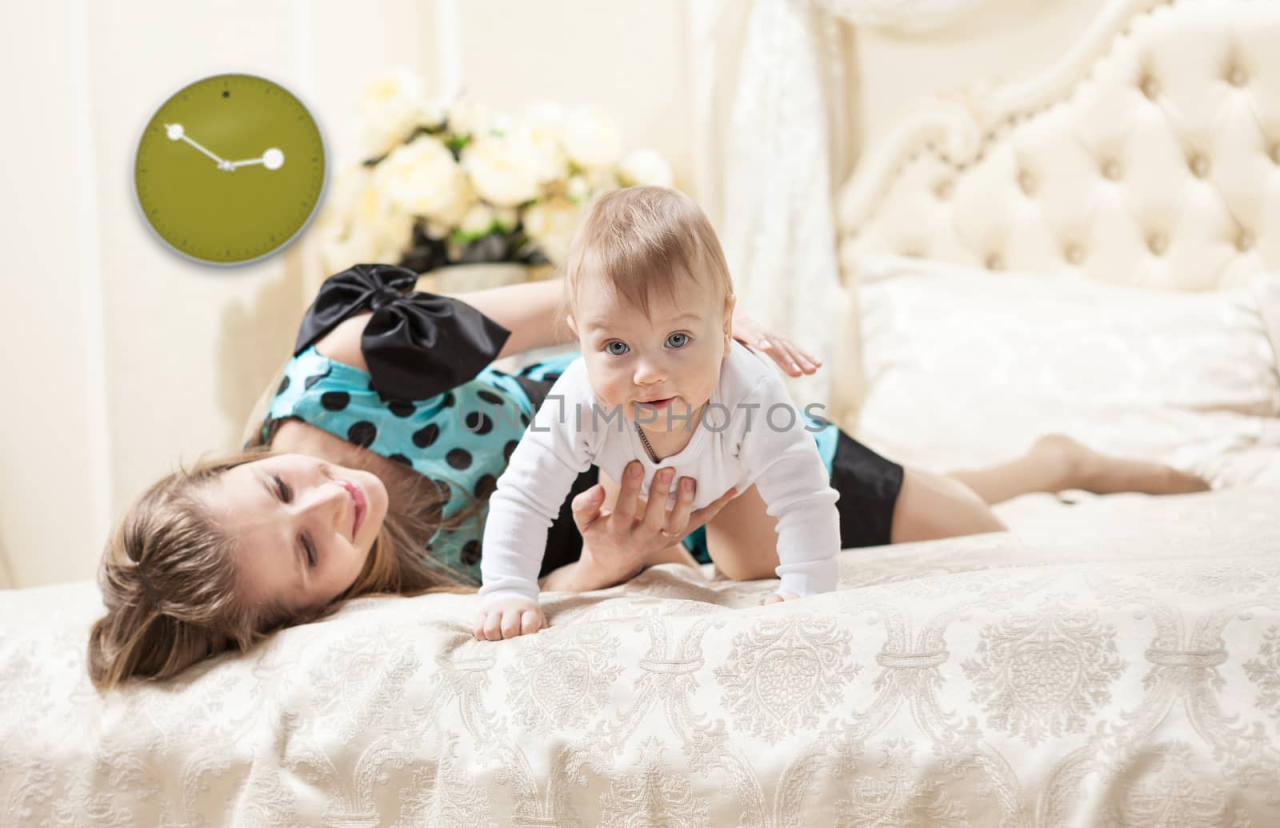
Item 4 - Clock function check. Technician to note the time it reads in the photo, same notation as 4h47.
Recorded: 2h51
